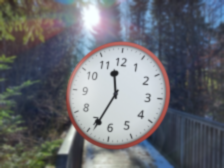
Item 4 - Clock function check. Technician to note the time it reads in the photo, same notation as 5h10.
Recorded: 11h34
